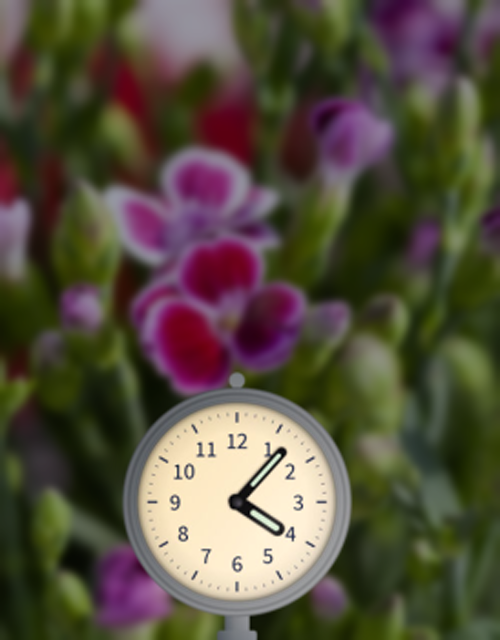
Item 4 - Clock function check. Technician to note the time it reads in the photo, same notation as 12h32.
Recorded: 4h07
